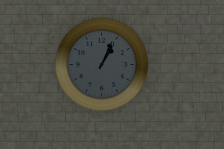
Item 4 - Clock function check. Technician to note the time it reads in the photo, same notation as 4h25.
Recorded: 1h04
